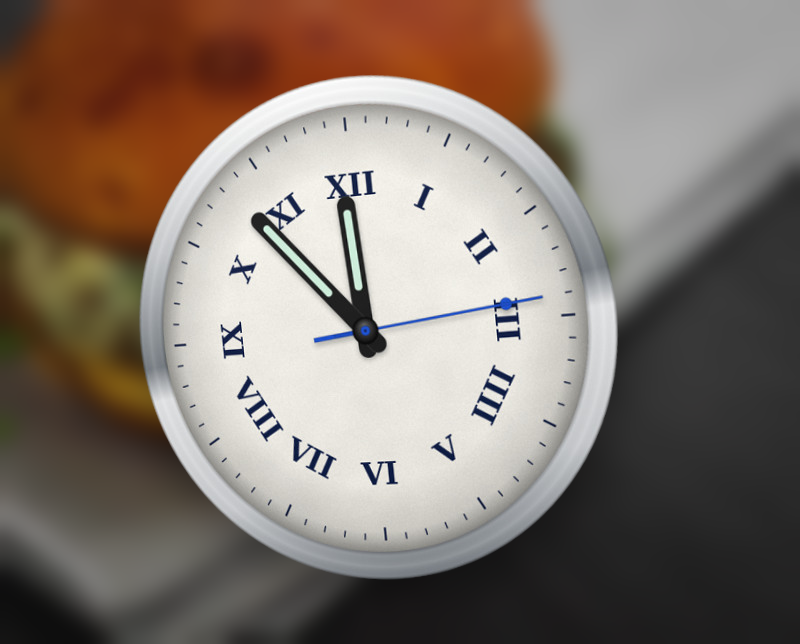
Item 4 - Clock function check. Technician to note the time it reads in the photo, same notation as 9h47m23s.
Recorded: 11h53m14s
